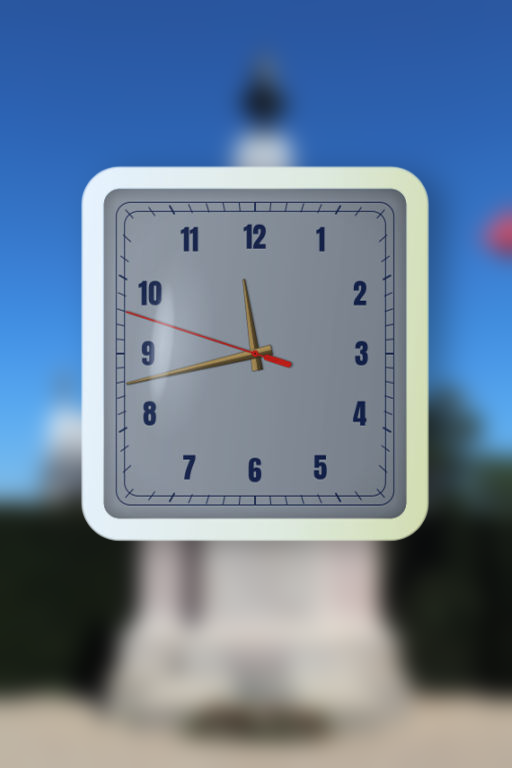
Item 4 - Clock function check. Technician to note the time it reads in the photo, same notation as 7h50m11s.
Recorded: 11h42m48s
